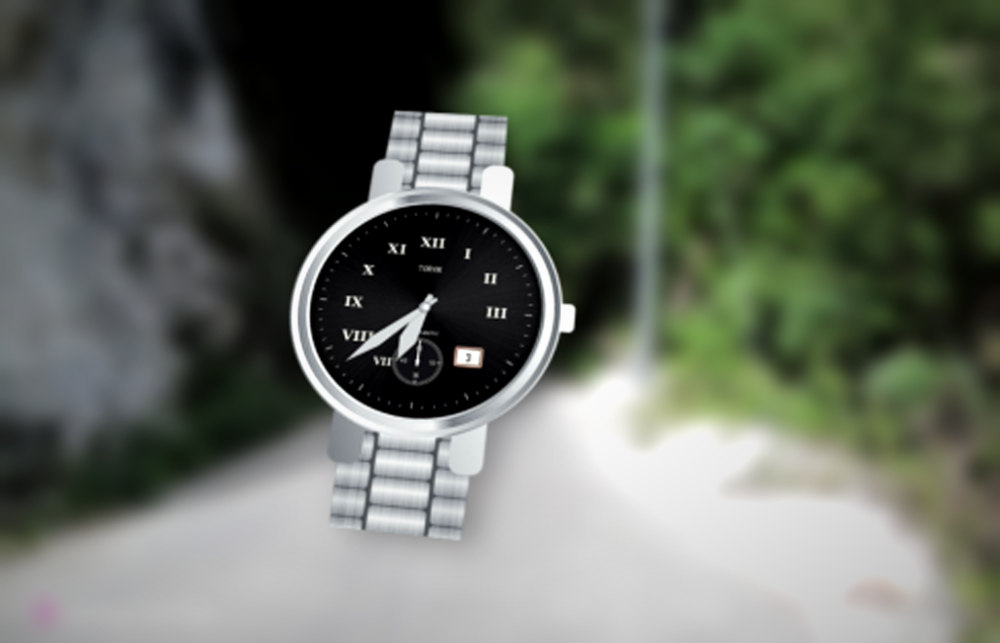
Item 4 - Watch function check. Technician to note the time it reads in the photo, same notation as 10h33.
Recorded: 6h38
